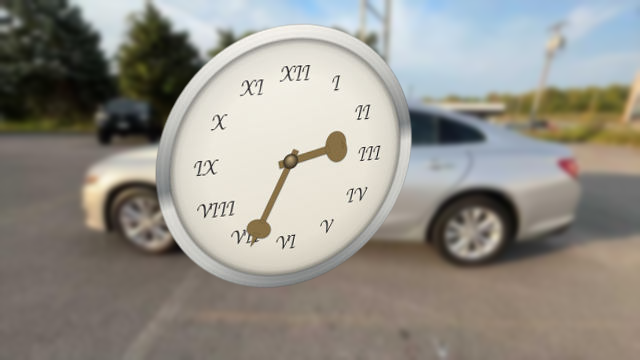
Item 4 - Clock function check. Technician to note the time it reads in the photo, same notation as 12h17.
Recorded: 2h34
